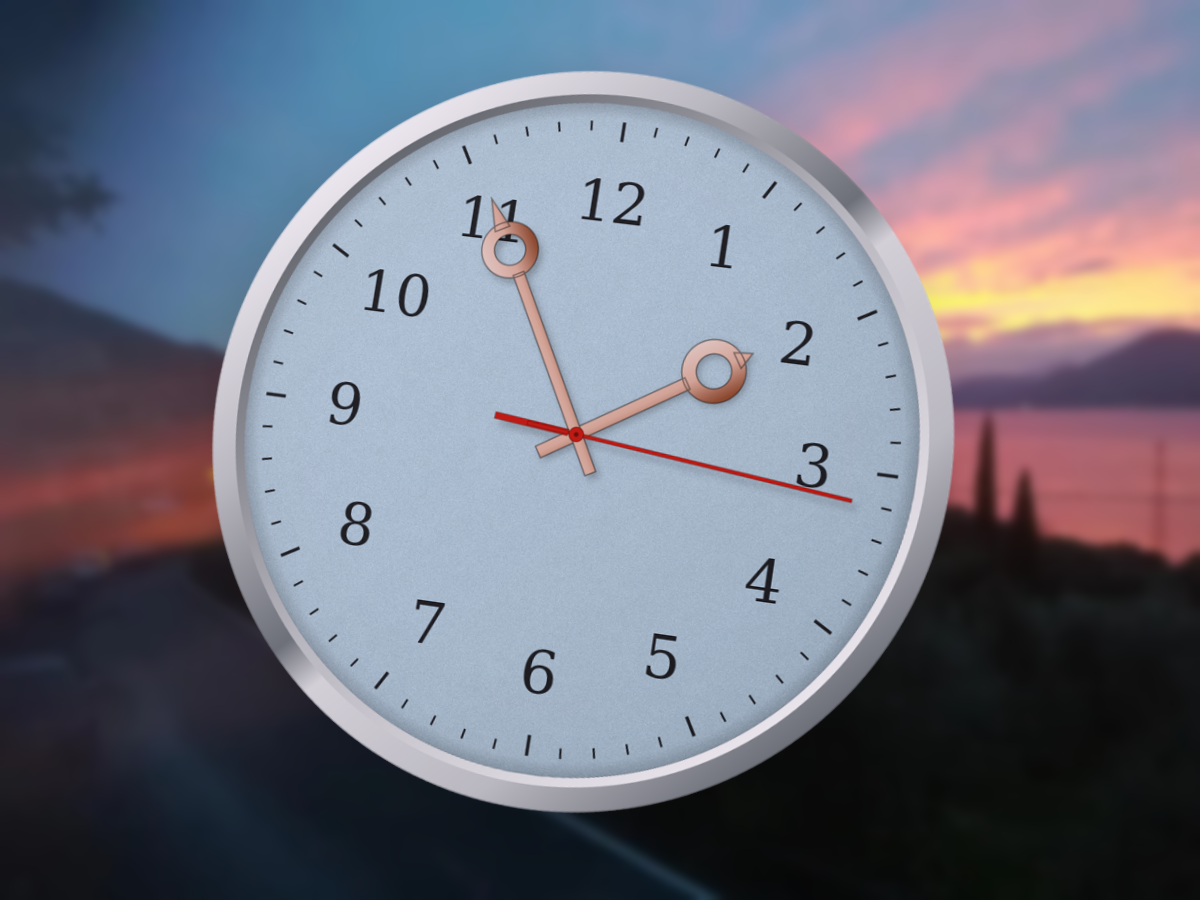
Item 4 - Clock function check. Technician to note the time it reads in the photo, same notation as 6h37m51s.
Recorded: 1h55m16s
